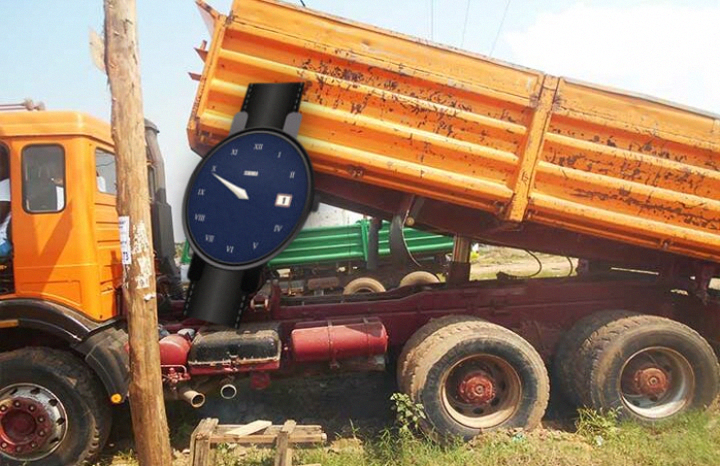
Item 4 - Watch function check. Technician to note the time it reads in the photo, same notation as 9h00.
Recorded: 9h49
